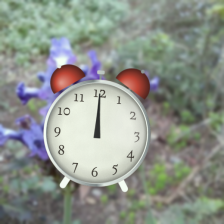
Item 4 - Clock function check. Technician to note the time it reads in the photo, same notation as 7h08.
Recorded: 12h00
